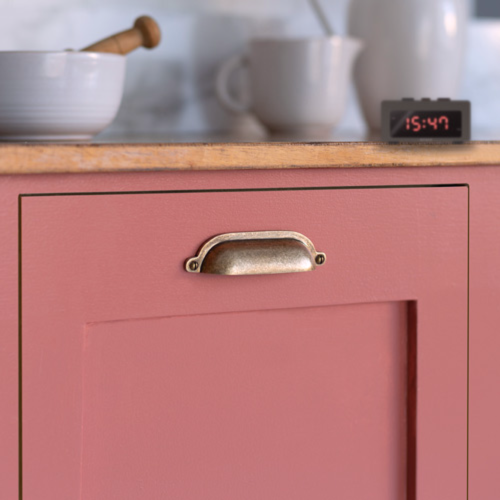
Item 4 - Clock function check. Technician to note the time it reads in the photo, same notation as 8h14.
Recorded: 15h47
